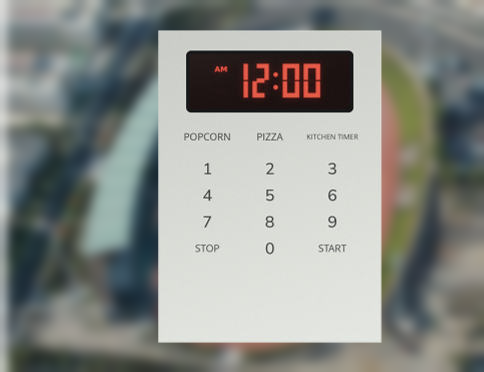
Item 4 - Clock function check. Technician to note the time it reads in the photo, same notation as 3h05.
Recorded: 12h00
